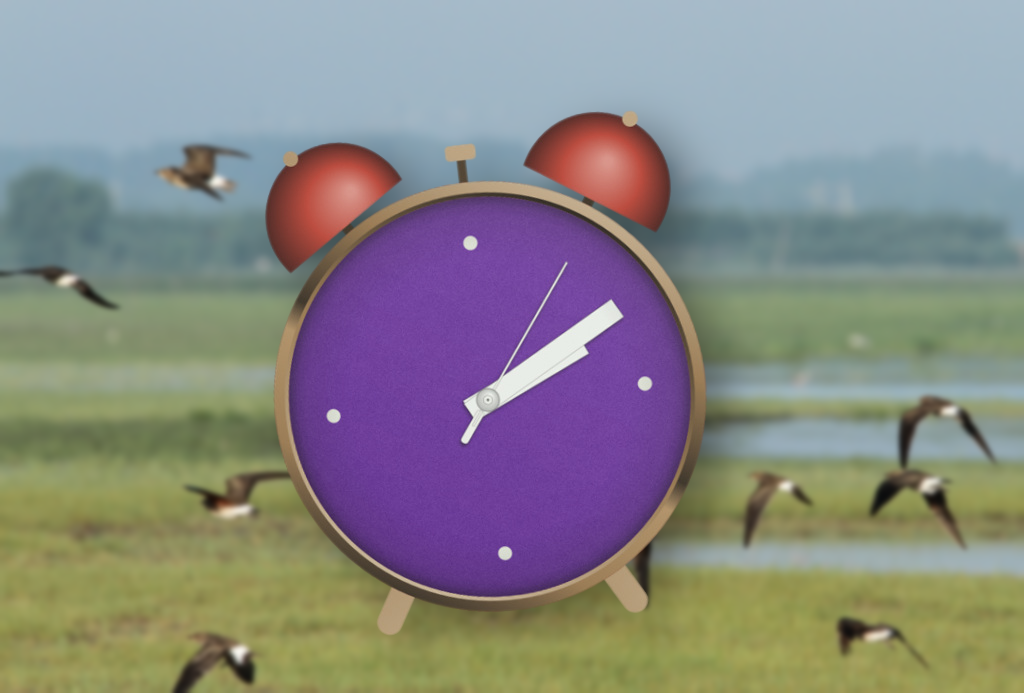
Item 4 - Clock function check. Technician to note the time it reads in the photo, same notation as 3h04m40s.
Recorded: 2h10m06s
